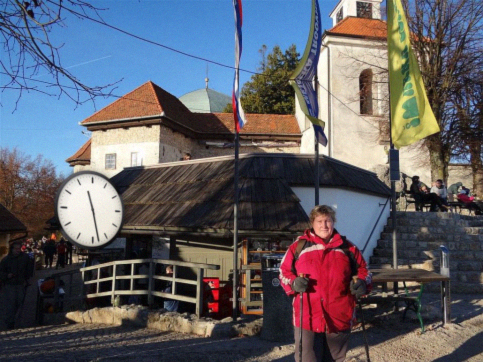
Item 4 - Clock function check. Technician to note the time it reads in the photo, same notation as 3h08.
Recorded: 11h28
